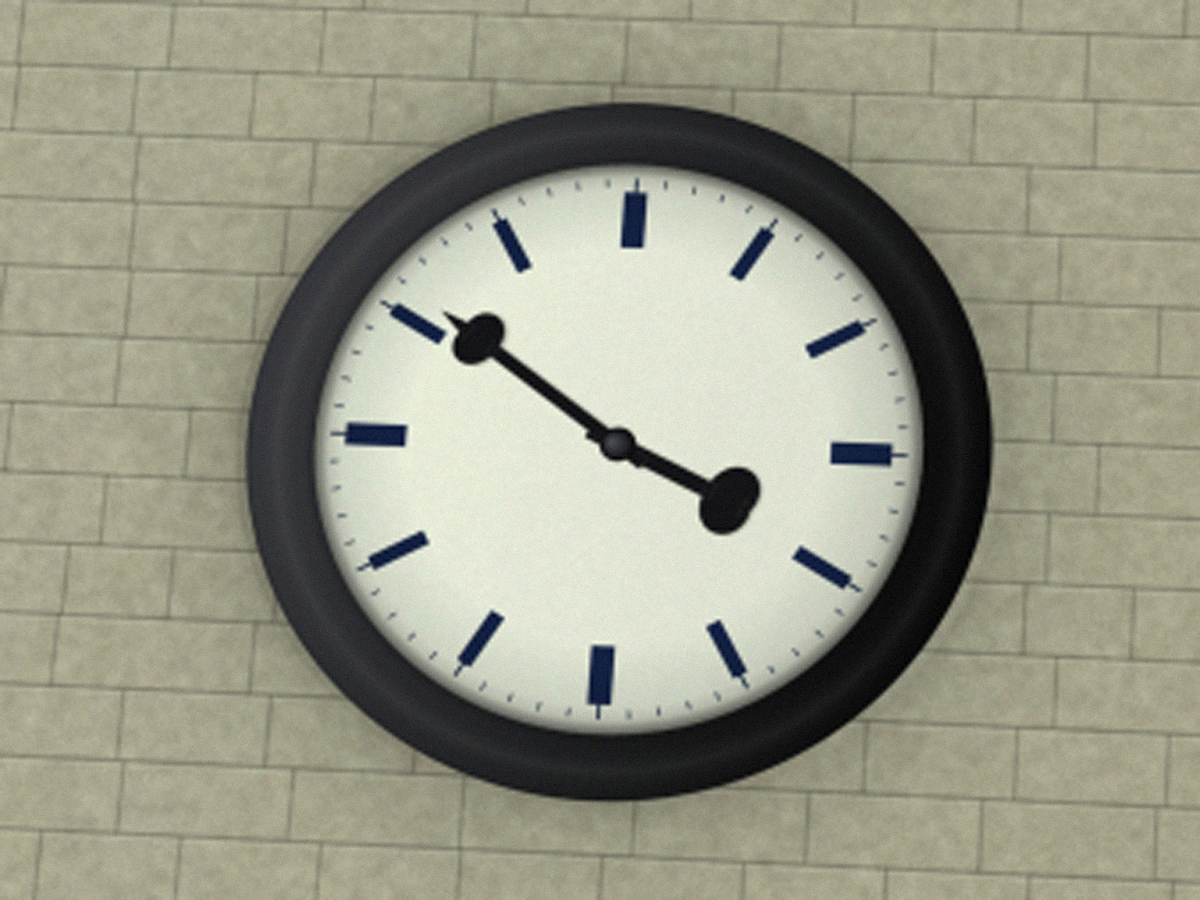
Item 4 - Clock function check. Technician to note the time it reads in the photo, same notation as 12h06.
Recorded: 3h51
